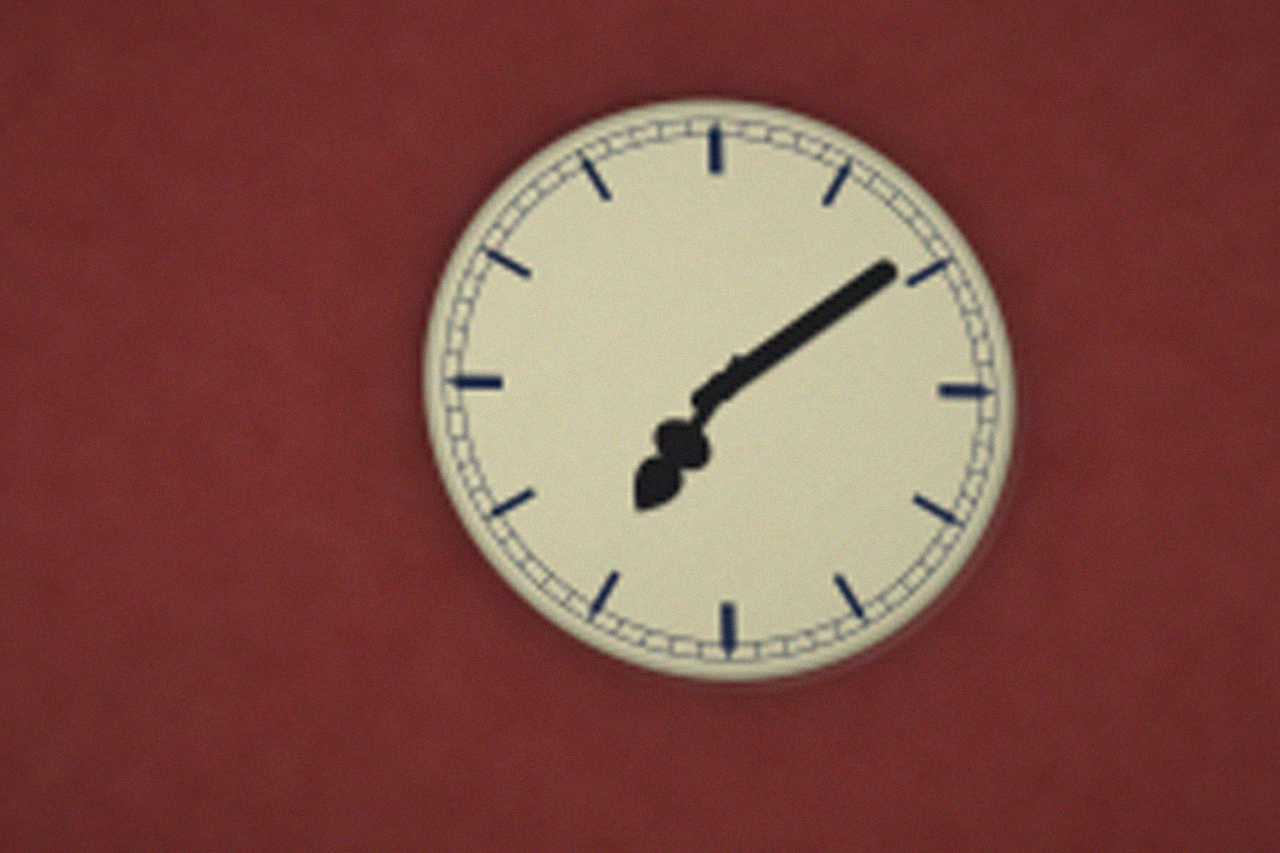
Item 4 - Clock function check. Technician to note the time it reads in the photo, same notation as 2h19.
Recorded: 7h09
